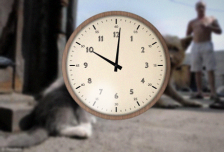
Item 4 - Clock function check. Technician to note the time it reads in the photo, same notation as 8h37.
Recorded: 10h01
